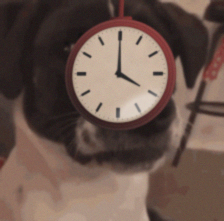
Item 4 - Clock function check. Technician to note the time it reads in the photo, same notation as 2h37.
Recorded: 4h00
